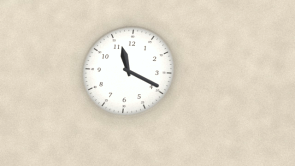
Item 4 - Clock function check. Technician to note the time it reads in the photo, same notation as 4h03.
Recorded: 11h19
